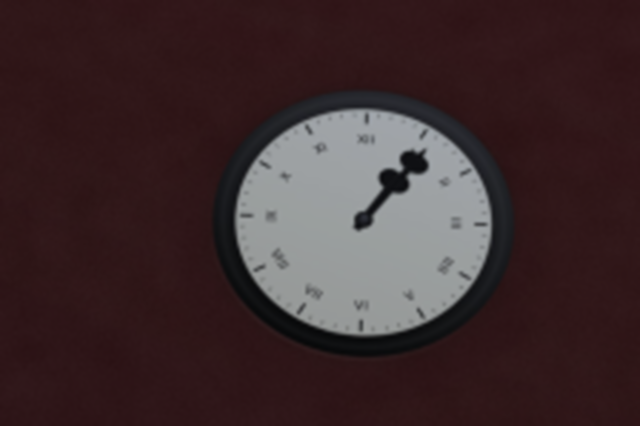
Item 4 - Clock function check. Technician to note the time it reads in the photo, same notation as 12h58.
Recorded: 1h06
